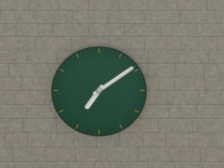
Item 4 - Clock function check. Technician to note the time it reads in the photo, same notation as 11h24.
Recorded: 7h09
